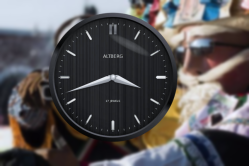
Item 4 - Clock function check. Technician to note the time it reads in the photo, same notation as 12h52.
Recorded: 3h42
